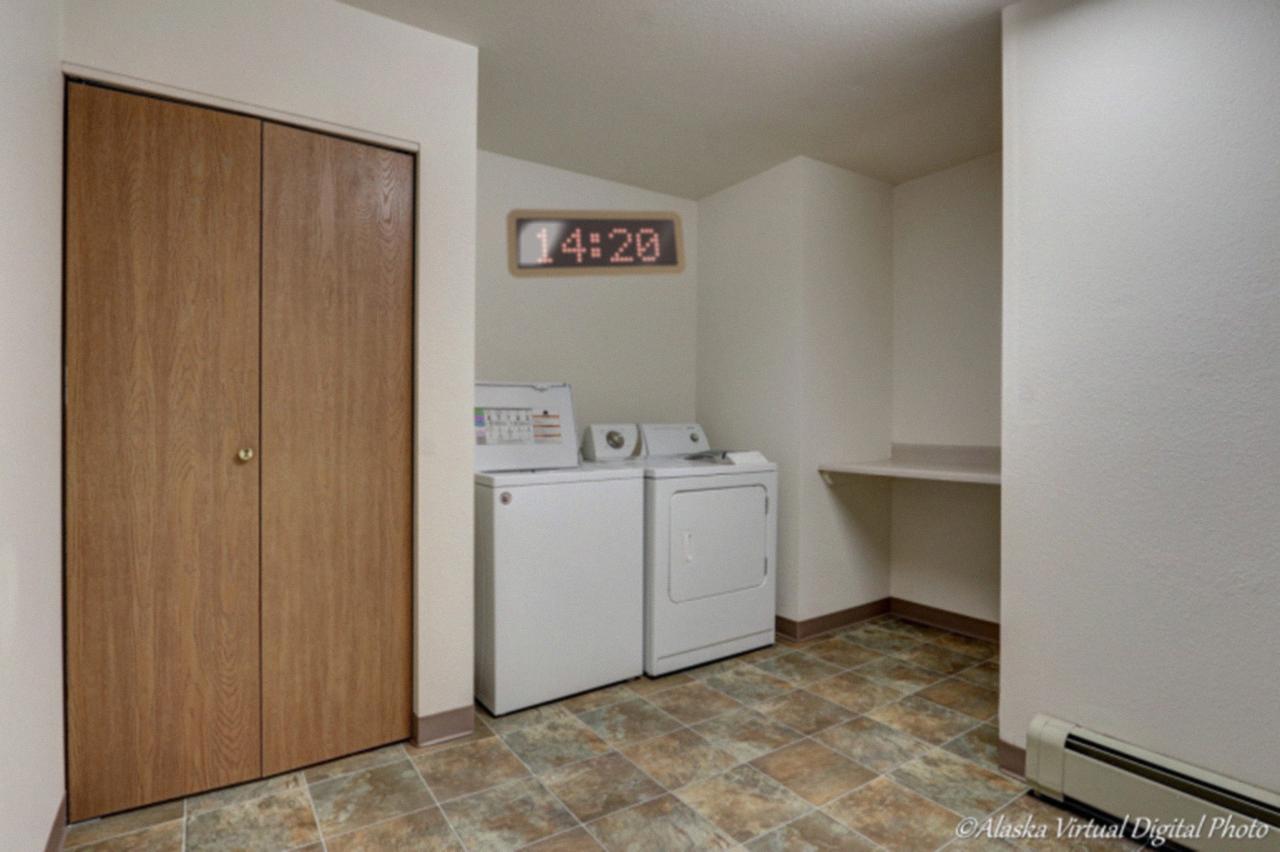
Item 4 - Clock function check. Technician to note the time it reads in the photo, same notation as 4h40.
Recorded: 14h20
